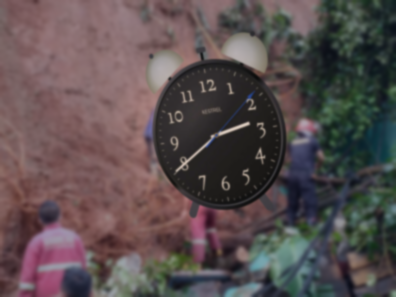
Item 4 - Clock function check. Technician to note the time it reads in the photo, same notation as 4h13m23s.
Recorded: 2h40m09s
